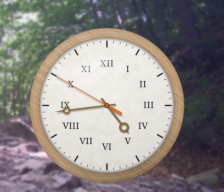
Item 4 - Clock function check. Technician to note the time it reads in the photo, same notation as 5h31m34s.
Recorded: 4h43m50s
